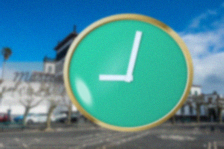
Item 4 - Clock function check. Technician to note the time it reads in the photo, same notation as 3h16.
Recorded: 9h02
